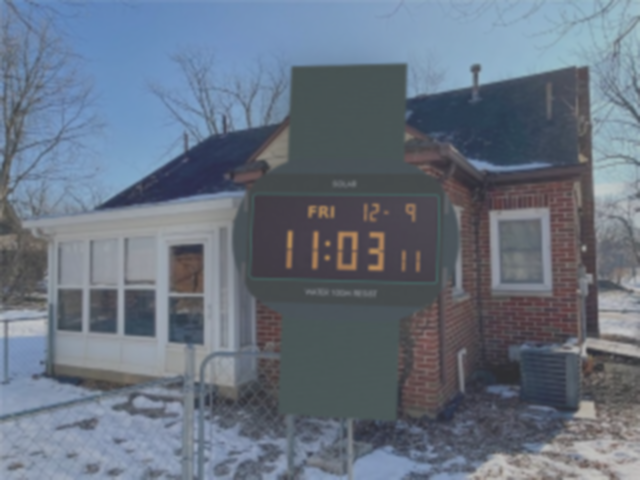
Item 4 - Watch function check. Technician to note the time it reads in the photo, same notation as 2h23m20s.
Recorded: 11h03m11s
